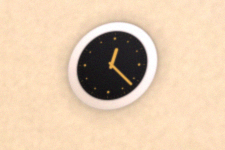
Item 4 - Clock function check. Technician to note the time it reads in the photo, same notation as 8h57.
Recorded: 12h22
